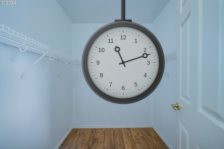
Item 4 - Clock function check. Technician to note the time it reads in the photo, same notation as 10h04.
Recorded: 11h12
